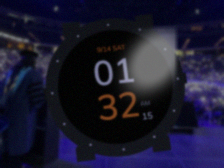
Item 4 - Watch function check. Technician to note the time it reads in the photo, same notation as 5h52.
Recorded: 1h32
